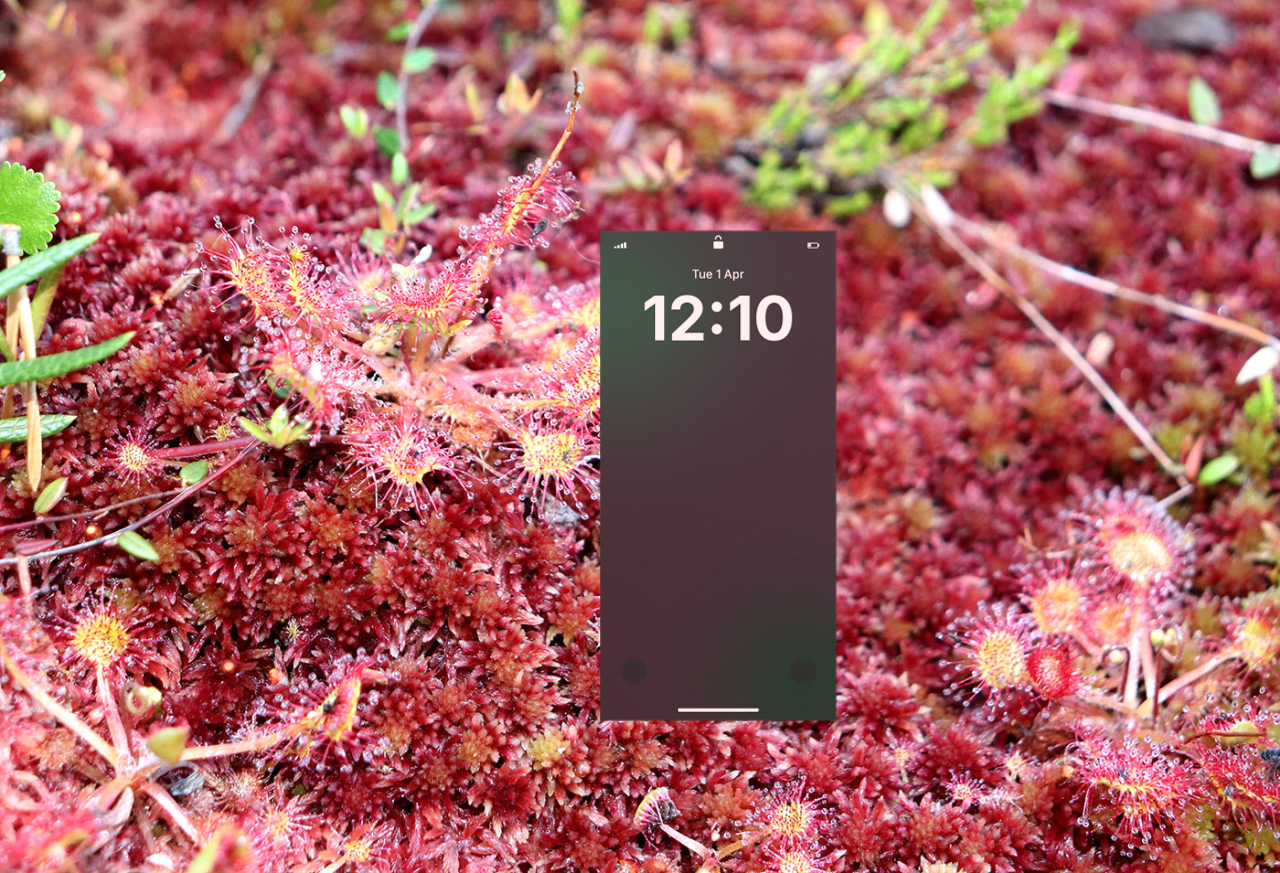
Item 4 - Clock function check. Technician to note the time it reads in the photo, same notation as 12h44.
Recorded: 12h10
